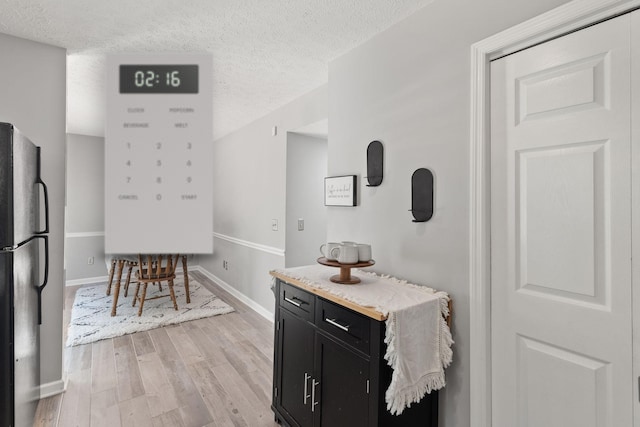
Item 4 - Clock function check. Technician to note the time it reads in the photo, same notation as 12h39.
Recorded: 2h16
